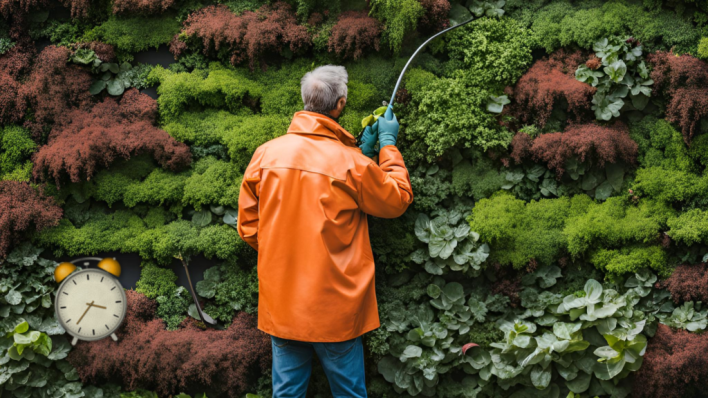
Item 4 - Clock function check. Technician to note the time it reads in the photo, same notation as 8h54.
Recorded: 3h37
